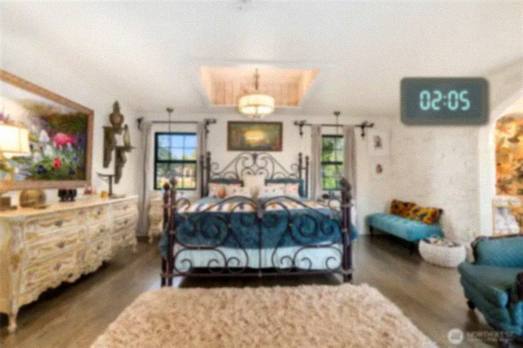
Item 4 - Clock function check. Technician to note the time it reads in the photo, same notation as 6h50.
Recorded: 2h05
